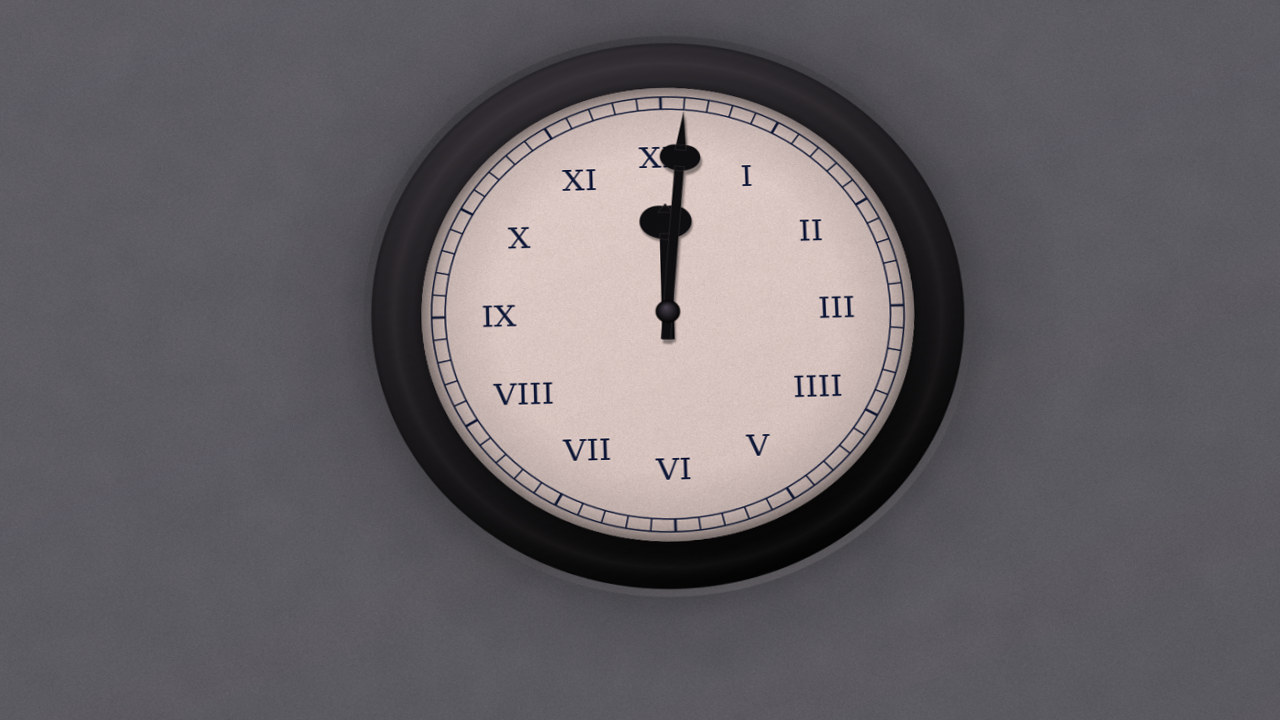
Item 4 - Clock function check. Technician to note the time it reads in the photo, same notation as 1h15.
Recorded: 12h01
